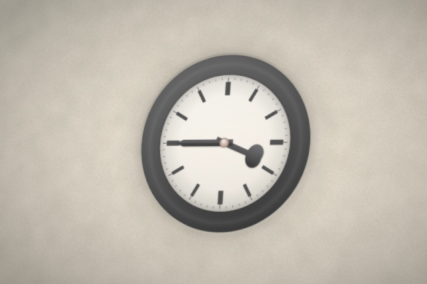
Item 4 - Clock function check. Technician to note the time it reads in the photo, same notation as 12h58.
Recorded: 3h45
